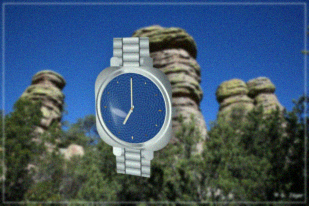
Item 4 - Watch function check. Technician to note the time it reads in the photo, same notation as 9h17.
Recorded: 7h00
